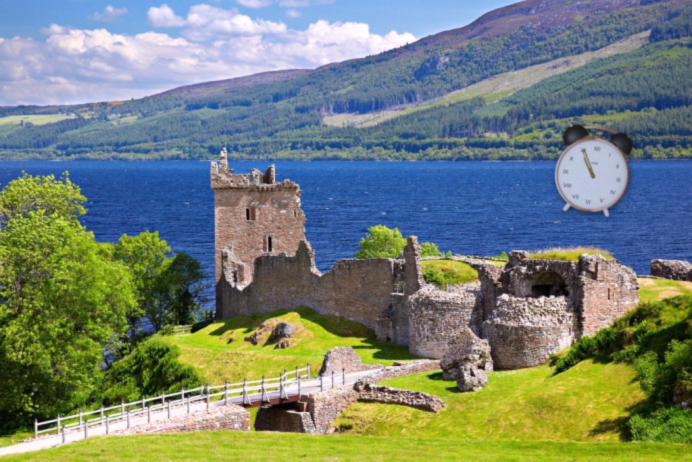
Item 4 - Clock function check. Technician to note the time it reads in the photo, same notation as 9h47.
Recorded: 10h55
